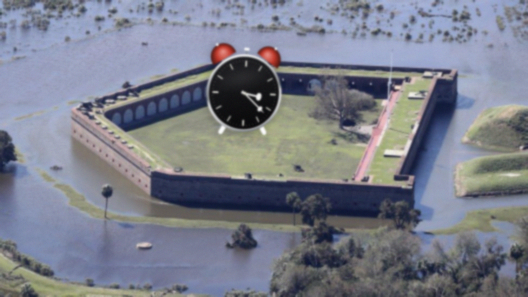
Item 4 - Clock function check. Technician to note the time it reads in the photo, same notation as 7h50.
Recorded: 3h22
